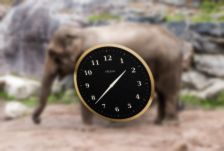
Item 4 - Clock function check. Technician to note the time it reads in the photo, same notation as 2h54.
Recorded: 1h38
